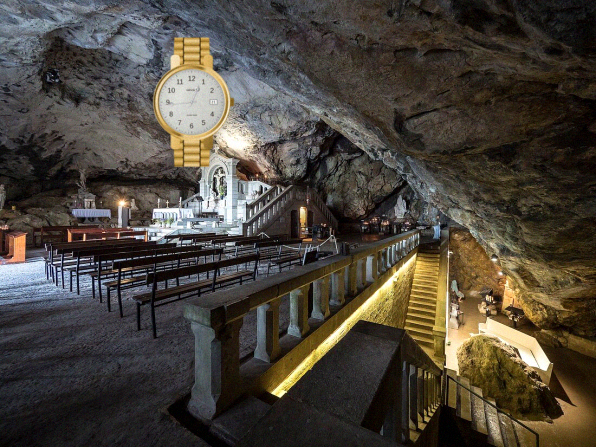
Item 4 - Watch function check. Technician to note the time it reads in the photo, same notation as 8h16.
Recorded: 12h44
